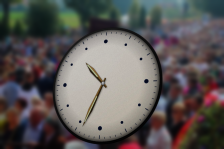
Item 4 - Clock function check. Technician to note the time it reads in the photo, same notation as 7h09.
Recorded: 10h34
